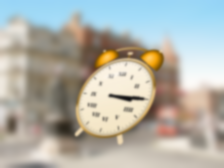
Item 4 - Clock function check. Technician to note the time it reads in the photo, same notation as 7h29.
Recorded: 3h15
